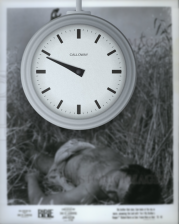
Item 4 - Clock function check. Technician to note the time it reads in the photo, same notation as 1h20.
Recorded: 9h49
